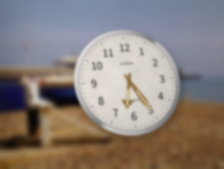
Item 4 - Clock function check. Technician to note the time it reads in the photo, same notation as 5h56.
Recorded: 6h25
